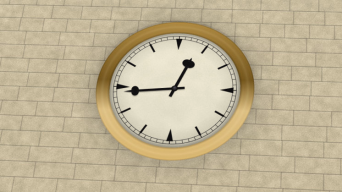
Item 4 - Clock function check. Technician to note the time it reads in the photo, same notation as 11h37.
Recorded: 12h44
